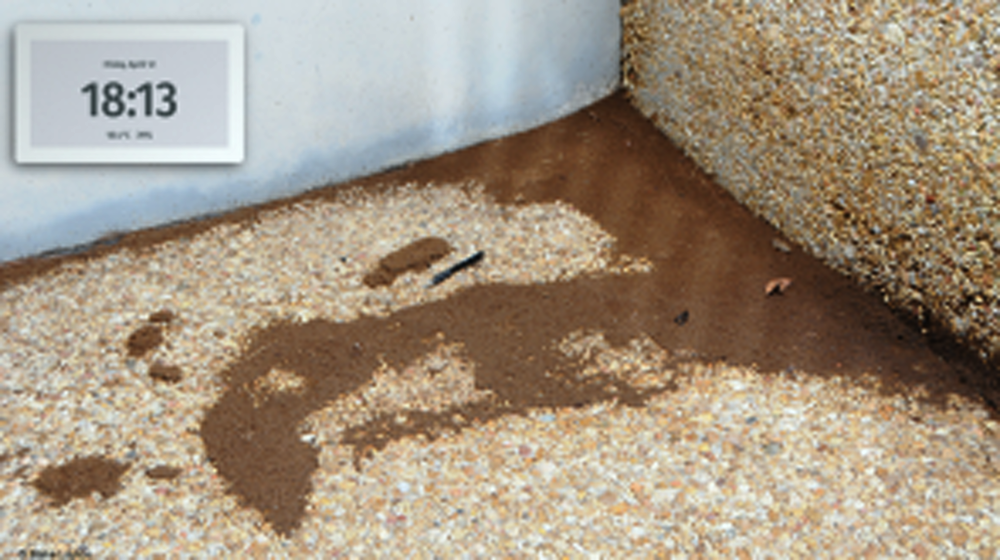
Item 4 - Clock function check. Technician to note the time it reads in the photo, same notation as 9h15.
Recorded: 18h13
